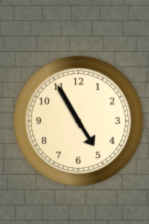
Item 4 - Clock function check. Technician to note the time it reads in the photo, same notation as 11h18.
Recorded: 4h55
